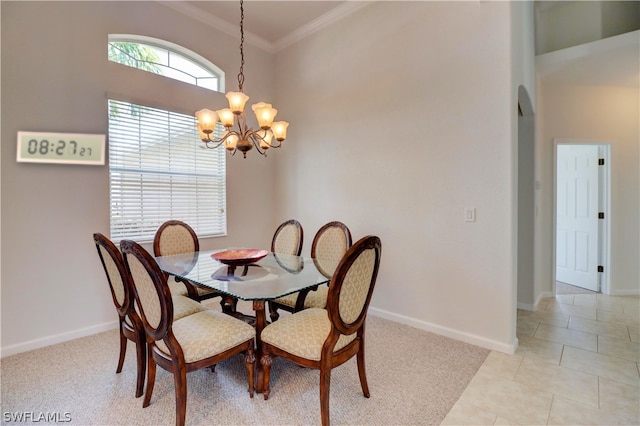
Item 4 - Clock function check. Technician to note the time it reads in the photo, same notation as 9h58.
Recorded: 8h27
